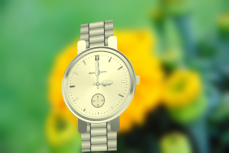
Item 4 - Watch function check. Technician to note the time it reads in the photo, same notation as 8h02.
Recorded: 3h00
